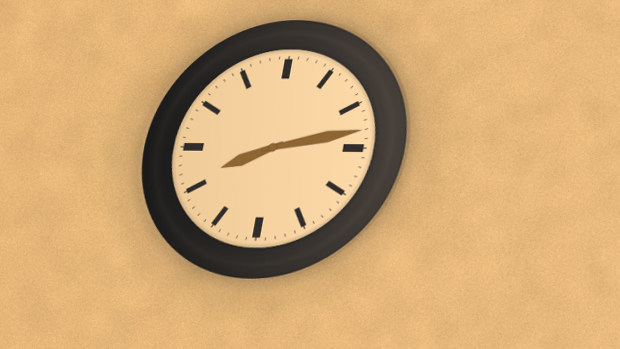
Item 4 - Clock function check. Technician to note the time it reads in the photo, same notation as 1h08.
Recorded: 8h13
